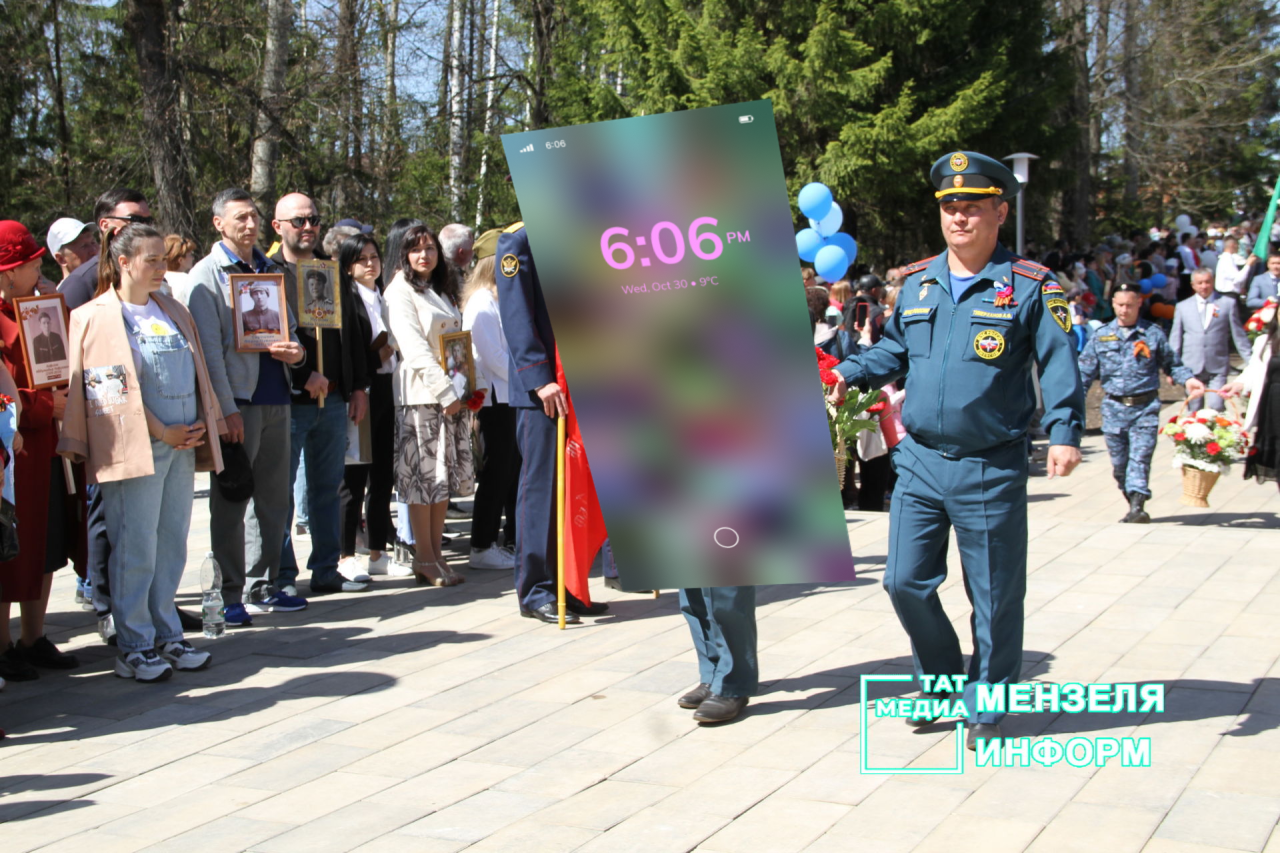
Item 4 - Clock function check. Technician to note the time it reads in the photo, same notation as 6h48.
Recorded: 6h06
